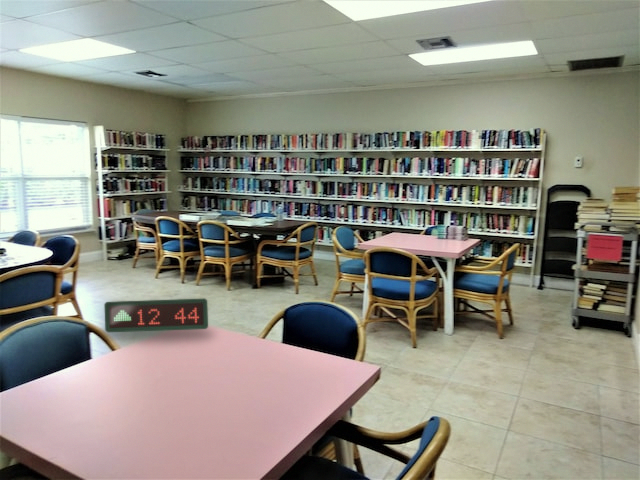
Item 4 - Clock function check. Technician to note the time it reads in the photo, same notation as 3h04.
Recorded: 12h44
